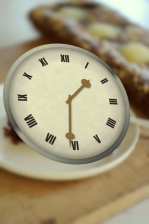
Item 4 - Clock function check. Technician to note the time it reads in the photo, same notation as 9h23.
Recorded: 1h31
